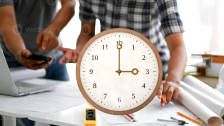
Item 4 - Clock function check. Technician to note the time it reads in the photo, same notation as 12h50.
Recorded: 3h00
